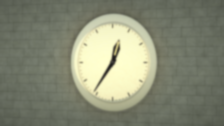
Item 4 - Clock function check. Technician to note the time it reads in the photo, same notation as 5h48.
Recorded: 12h36
